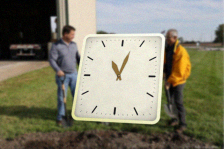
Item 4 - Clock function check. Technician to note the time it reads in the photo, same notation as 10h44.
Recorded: 11h03
